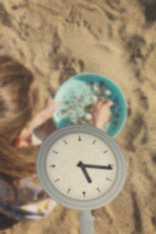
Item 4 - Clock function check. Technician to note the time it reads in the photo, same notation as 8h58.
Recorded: 5h16
